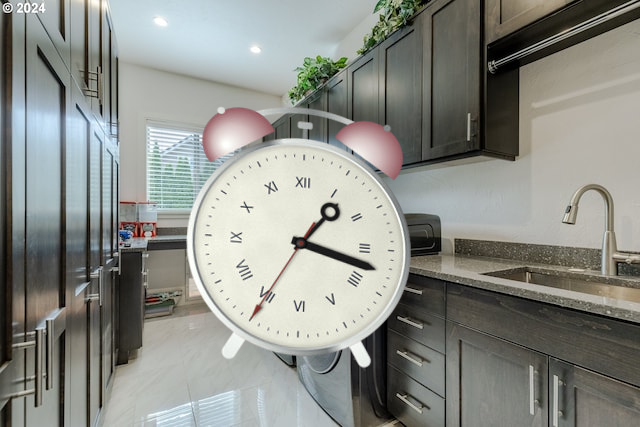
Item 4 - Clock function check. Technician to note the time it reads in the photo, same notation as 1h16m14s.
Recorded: 1h17m35s
